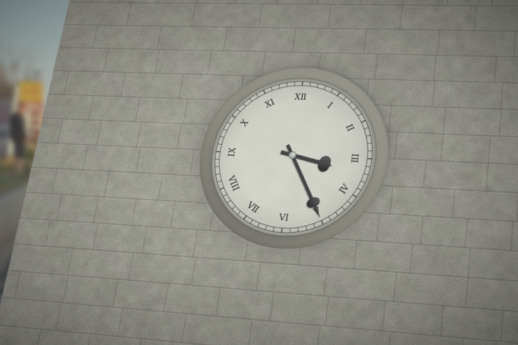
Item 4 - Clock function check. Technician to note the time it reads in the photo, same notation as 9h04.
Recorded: 3h25
